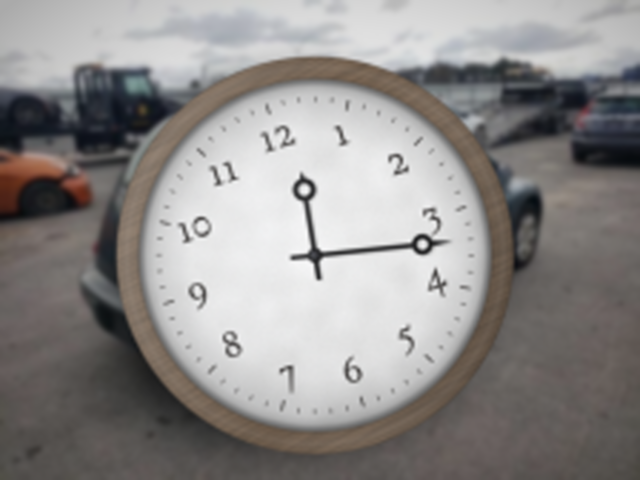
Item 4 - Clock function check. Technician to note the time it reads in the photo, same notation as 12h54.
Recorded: 12h17
